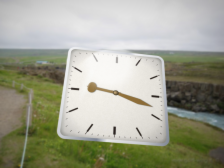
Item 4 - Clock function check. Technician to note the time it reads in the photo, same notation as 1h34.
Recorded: 9h18
